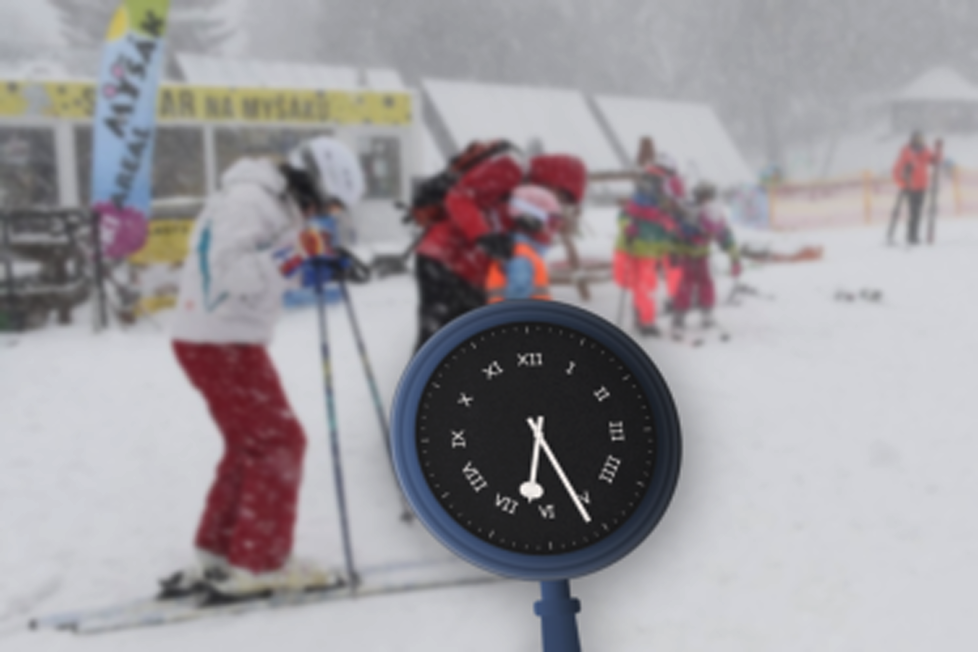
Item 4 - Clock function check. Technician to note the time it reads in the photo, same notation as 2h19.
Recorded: 6h26
